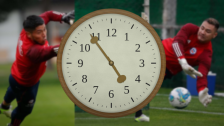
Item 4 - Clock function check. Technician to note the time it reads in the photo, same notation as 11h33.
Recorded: 4h54
